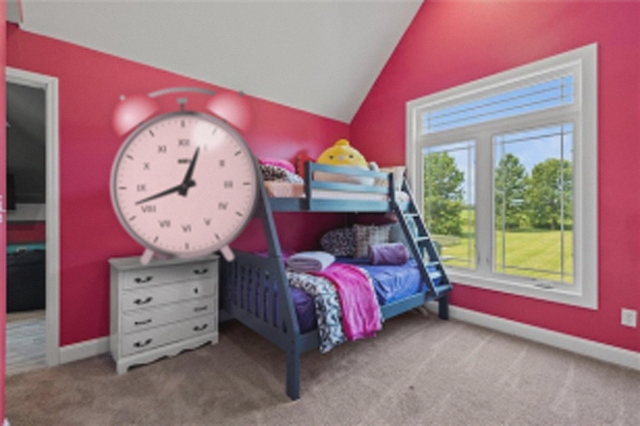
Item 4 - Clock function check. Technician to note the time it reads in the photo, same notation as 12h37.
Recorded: 12h42
